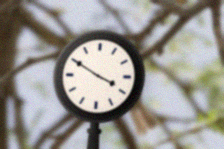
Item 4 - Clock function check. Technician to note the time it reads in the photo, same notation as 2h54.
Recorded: 3h50
